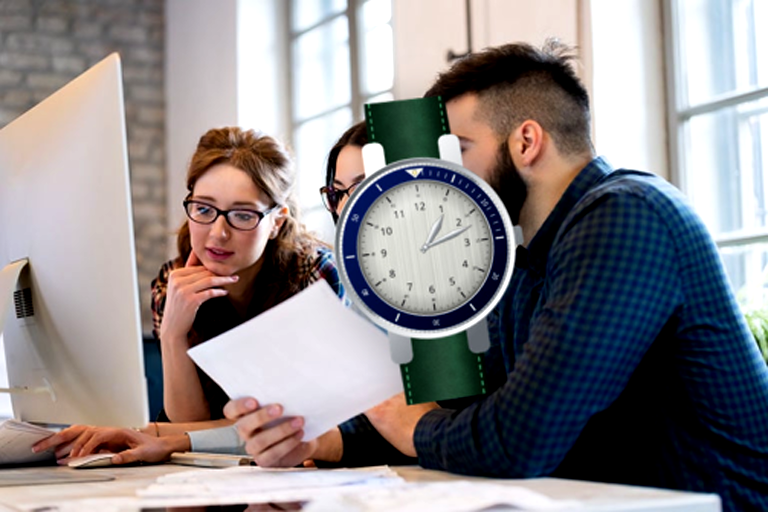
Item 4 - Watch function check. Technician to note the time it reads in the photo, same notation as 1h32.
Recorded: 1h12
